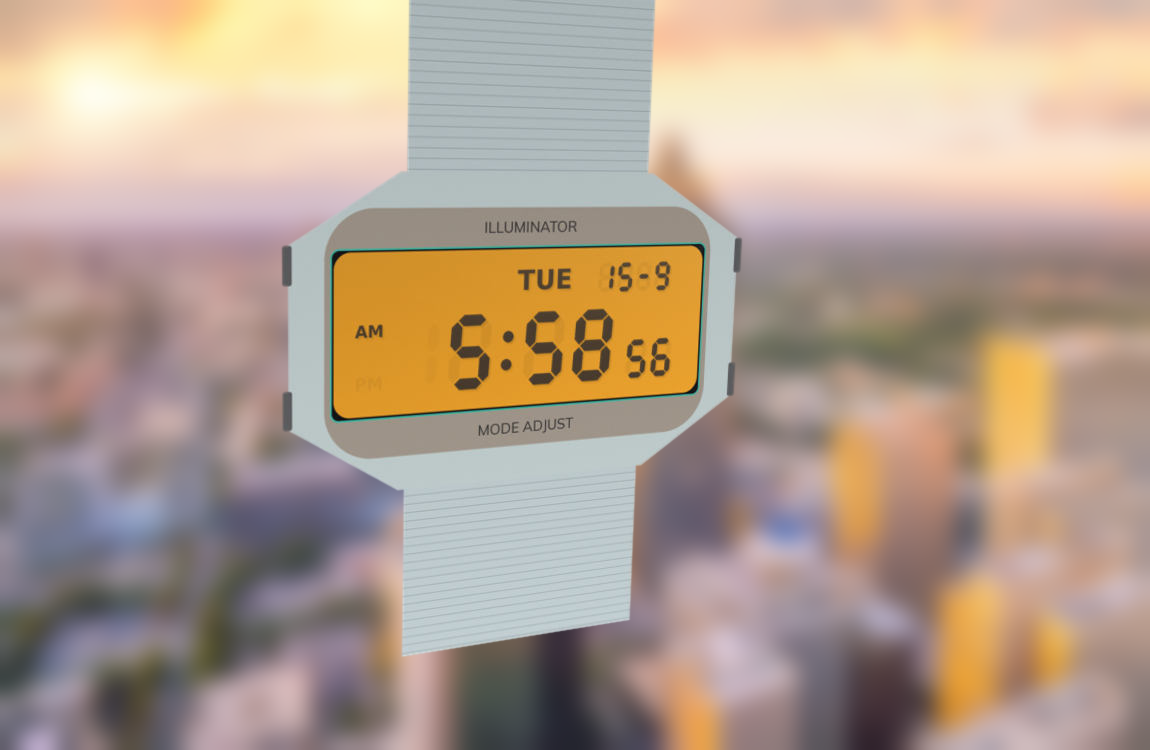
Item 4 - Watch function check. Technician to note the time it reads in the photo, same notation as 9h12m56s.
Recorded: 5h58m56s
